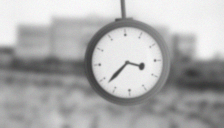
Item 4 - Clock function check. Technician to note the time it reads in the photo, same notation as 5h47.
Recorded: 3h38
